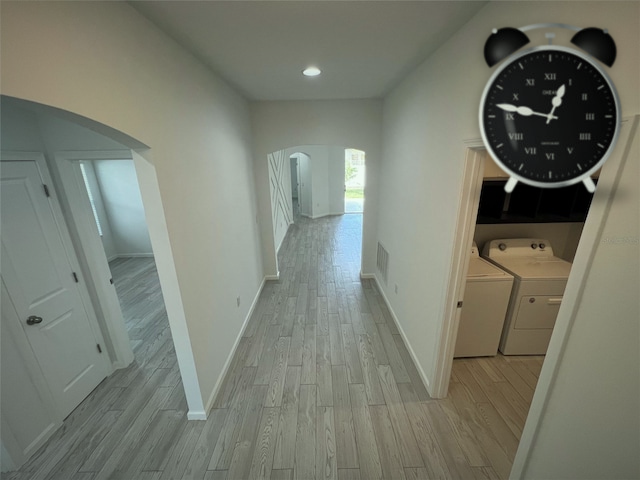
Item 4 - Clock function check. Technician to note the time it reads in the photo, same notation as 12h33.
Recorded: 12h47
